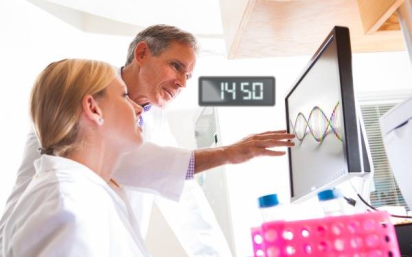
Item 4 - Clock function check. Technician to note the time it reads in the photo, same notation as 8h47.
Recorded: 14h50
